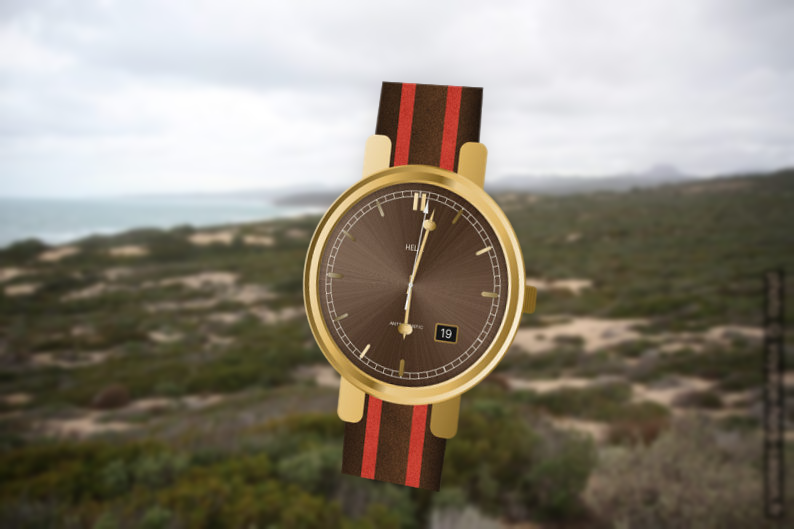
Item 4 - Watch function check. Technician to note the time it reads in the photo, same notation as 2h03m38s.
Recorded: 6h02m01s
